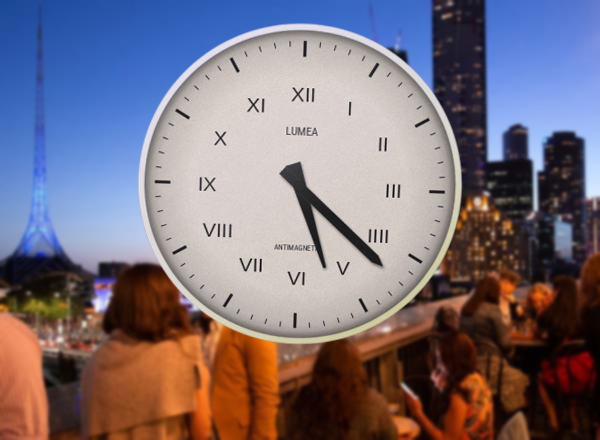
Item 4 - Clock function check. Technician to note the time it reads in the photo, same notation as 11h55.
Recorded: 5h22
